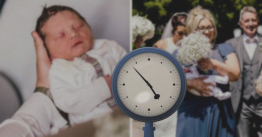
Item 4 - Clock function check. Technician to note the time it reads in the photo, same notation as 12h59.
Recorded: 4h53
